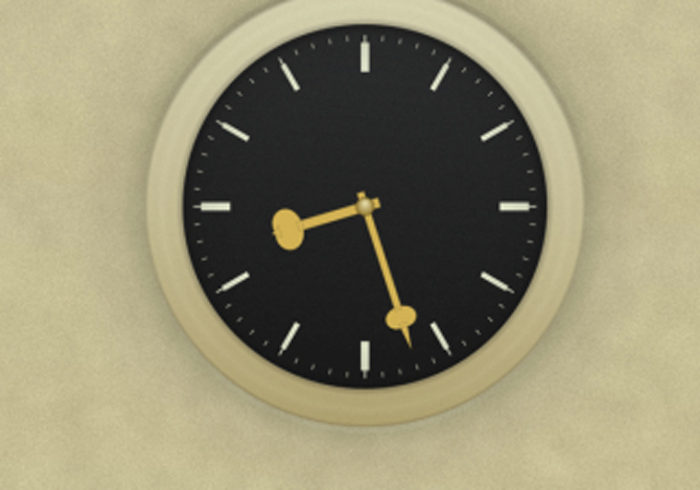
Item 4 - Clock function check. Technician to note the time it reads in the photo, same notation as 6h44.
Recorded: 8h27
